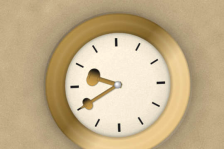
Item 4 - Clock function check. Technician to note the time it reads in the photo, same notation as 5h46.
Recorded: 9h40
